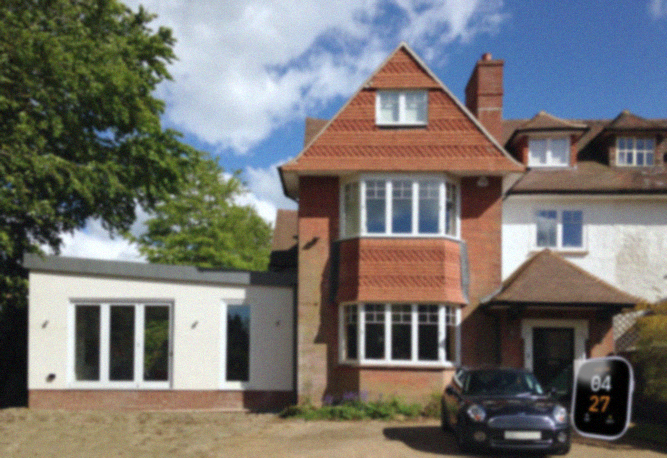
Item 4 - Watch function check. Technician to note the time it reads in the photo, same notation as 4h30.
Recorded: 4h27
